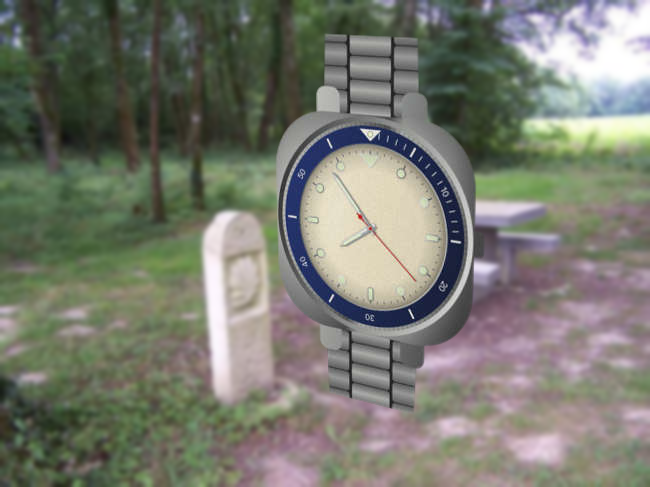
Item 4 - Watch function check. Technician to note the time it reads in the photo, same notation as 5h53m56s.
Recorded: 7h53m22s
